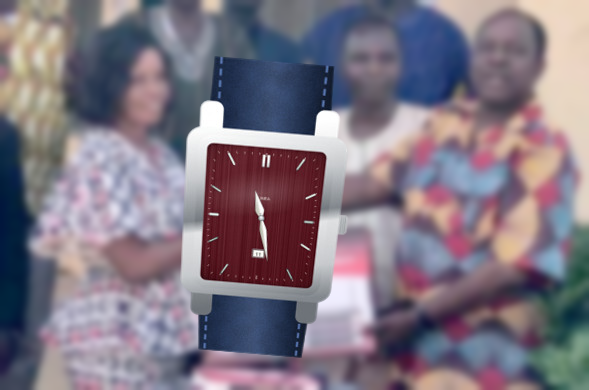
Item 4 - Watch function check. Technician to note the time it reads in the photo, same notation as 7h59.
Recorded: 11h28
